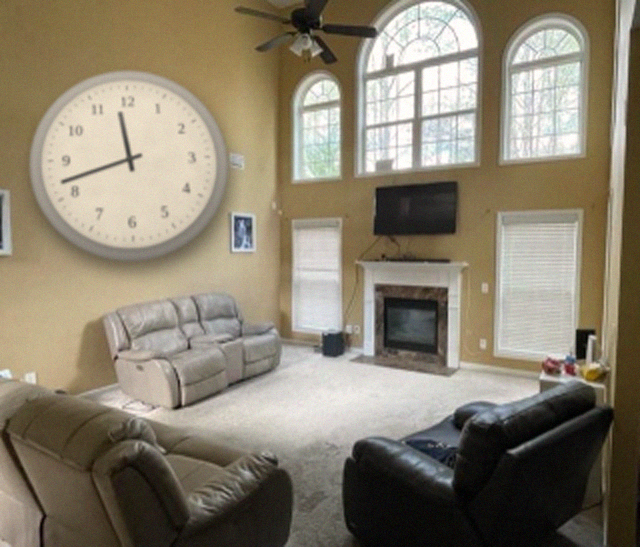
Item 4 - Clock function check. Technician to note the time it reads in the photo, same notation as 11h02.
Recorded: 11h42
